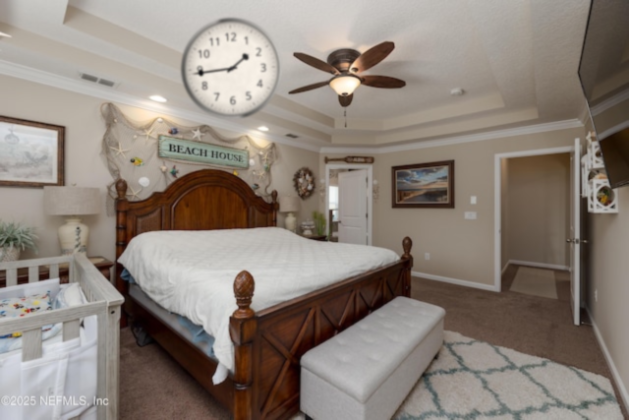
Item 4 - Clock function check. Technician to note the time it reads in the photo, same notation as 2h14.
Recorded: 1h44
